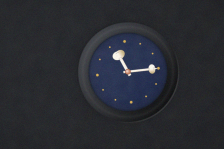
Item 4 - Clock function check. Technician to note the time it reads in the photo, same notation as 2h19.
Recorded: 11h15
